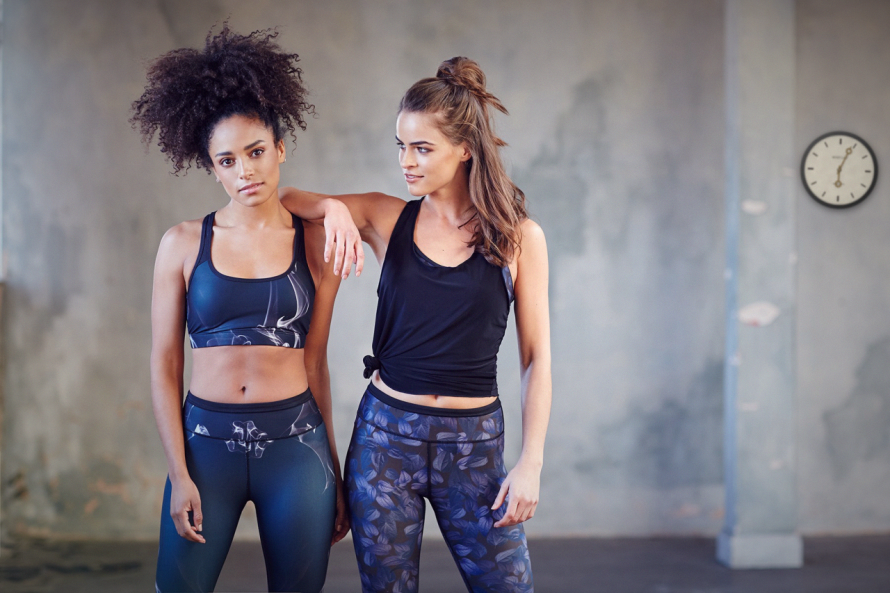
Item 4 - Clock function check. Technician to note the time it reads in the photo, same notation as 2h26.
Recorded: 6h04
